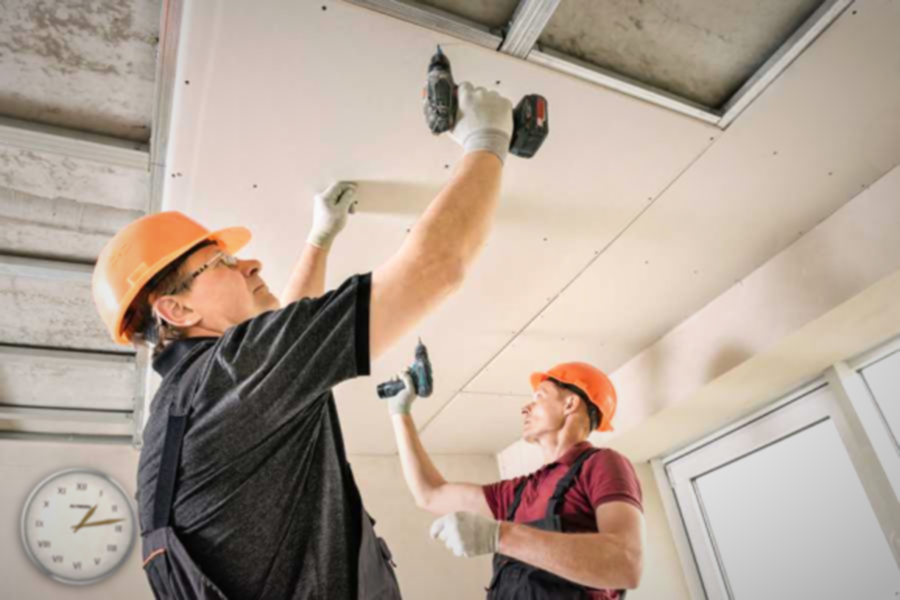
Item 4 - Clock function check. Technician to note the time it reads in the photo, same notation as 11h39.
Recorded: 1h13
